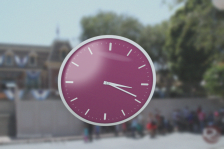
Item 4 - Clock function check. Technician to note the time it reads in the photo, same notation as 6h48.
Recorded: 3h19
